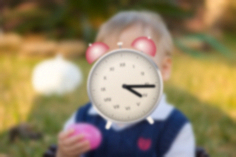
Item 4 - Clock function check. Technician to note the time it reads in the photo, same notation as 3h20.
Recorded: 4h16
